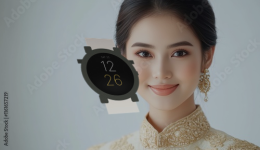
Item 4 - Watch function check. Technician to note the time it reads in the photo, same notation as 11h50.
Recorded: 12h26
